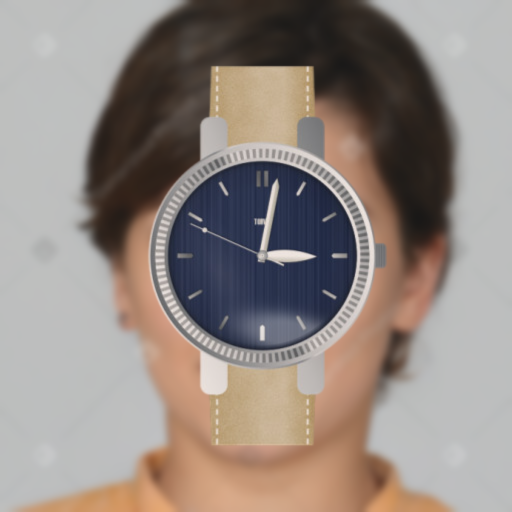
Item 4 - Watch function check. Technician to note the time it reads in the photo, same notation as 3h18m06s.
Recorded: 3h01m49s
